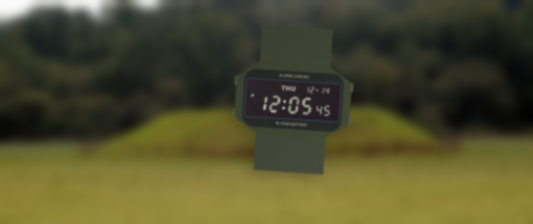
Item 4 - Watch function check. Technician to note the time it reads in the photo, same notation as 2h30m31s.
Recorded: 12h05m45s
